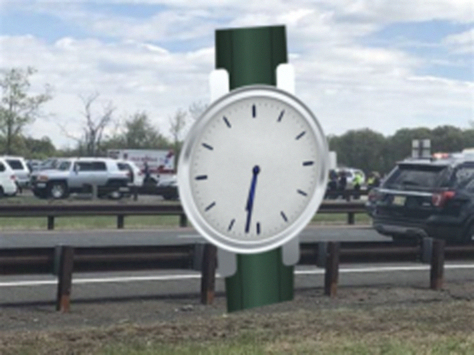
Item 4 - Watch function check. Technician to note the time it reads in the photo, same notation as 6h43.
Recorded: 6h32
